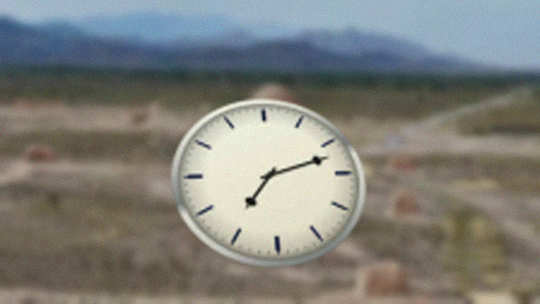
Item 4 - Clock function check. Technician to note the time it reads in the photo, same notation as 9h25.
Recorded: 7h12
